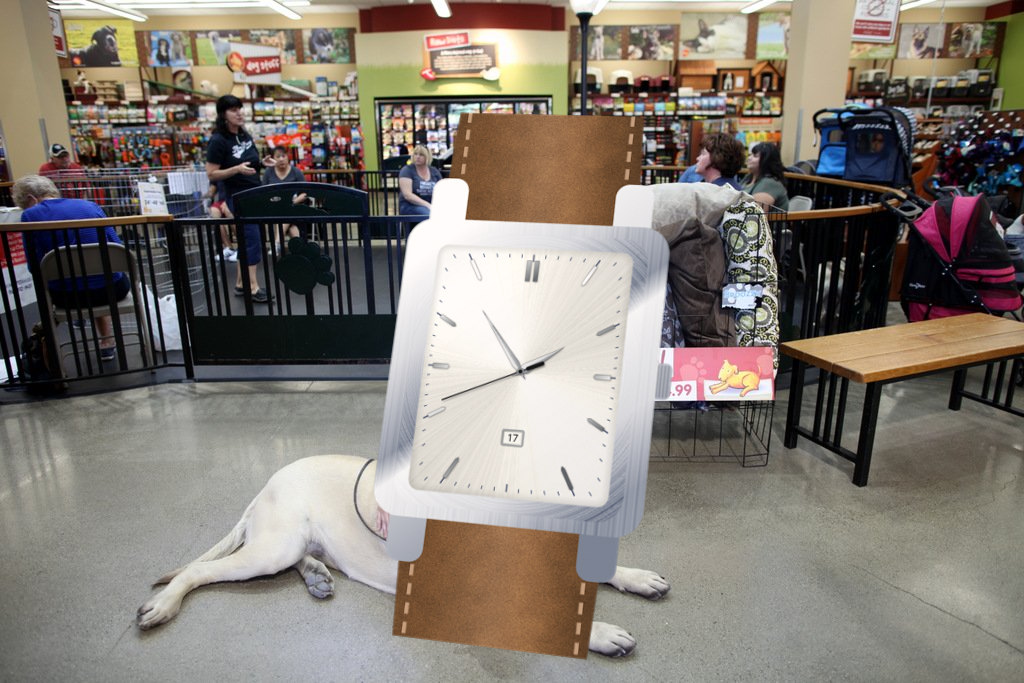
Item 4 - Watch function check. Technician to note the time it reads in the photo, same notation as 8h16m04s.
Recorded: 1h53m41s
